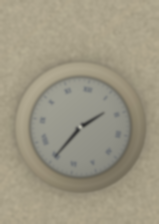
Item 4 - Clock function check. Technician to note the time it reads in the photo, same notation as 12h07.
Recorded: 1h35
